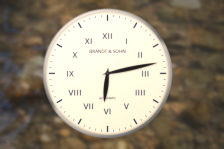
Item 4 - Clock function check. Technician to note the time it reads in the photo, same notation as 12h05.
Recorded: 6h13
